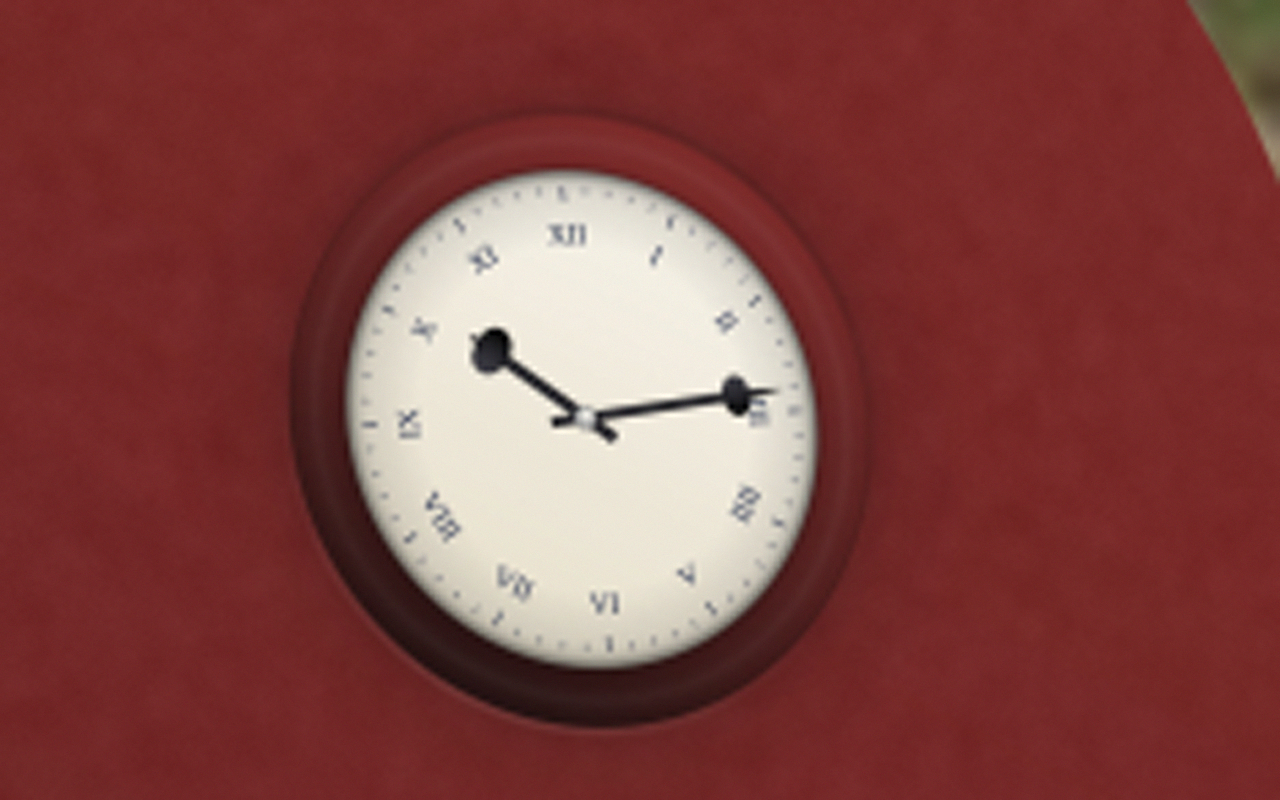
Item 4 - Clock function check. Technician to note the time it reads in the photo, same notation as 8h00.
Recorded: 10h14
